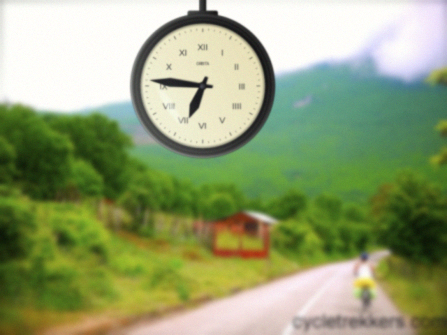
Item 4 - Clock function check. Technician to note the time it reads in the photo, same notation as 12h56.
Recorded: 6h46
